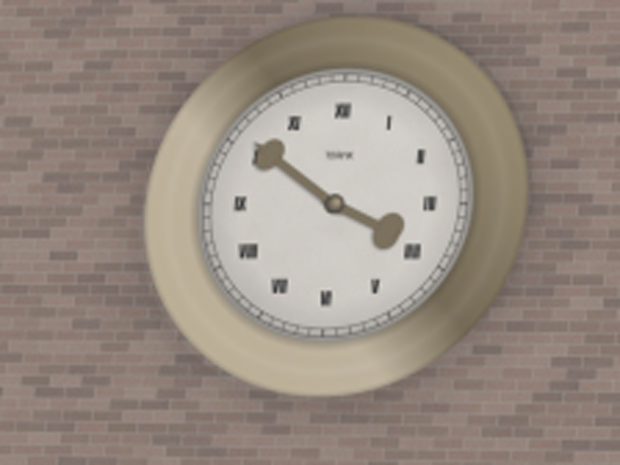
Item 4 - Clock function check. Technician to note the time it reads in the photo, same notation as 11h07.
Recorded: 3h51
